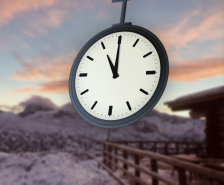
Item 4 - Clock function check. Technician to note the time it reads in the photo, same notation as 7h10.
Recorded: 11h00
